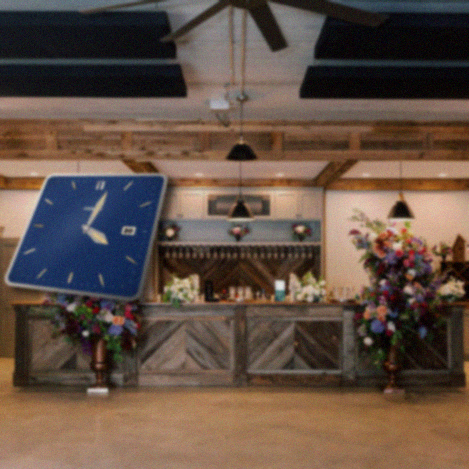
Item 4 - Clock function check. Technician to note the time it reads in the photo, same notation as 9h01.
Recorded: 4h02
